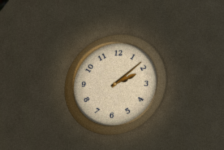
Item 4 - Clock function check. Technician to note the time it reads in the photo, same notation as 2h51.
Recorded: 2h08
